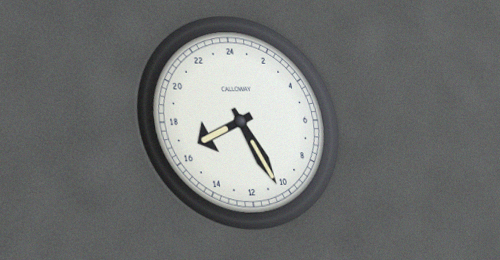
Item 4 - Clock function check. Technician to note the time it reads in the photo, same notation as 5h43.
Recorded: 16h26
